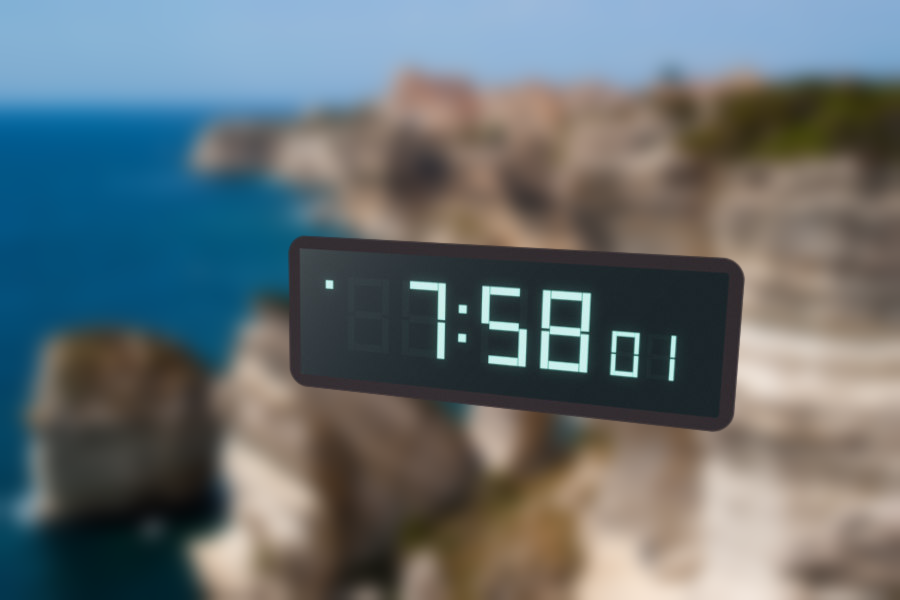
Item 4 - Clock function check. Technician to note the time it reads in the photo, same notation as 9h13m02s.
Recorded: 7h58m01s
